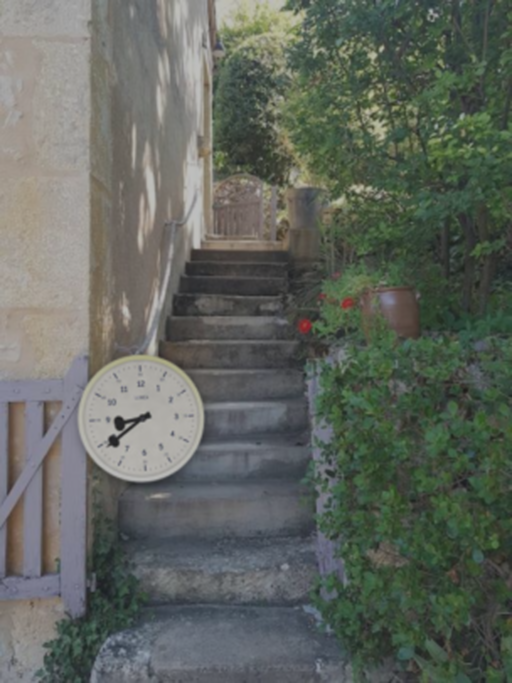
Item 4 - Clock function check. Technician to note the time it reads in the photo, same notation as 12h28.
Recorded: 8h39
